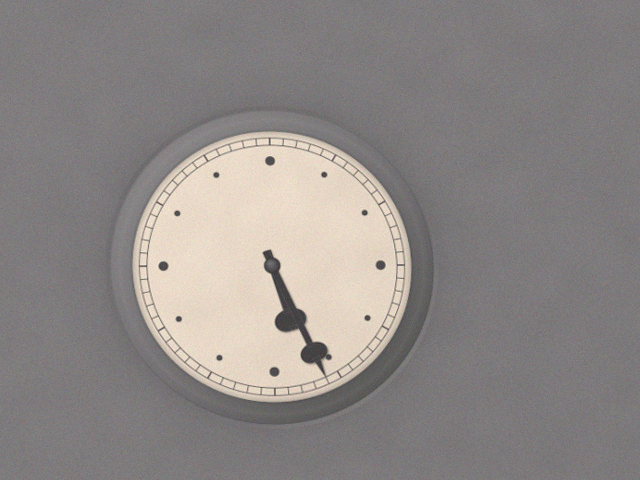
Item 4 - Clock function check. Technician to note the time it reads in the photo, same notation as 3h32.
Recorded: 5h26
